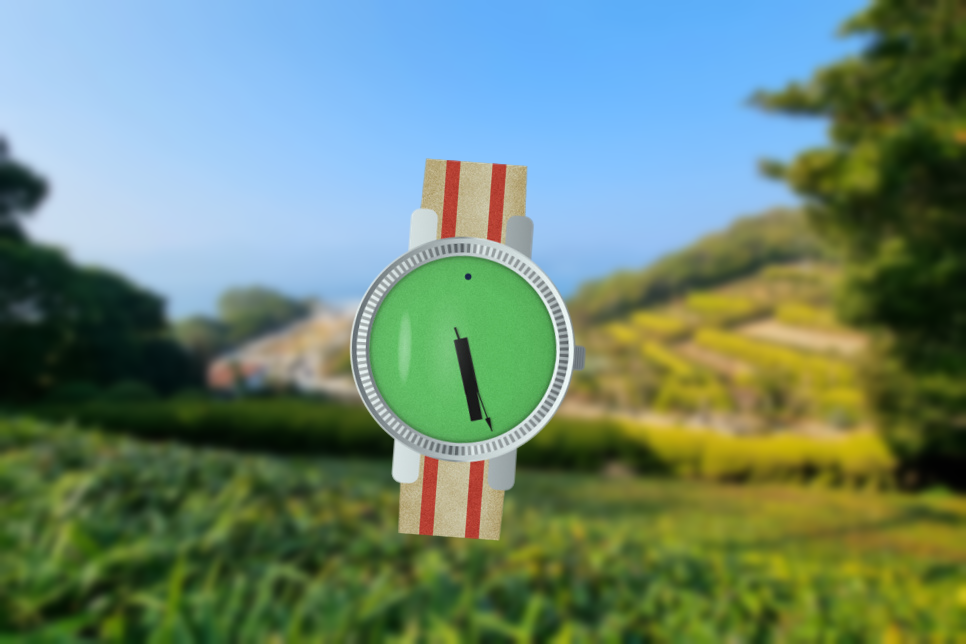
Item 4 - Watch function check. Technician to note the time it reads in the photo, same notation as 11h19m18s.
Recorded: 5h27m26s
